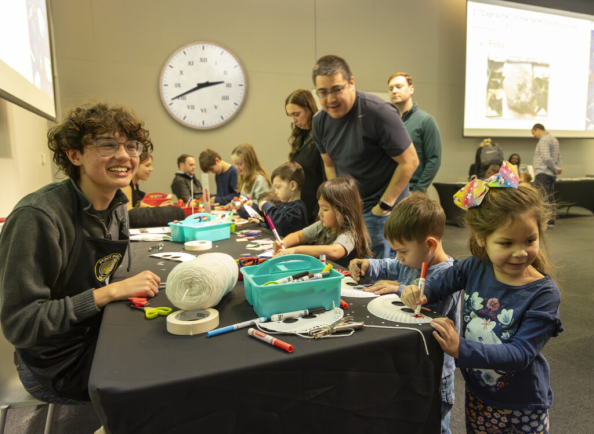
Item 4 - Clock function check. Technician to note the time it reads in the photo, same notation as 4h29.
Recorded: 2h41
